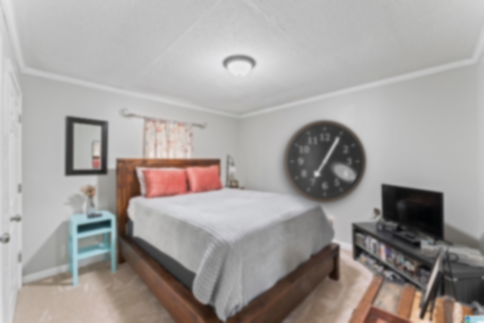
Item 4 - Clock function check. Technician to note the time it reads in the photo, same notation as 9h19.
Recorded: 7h05
